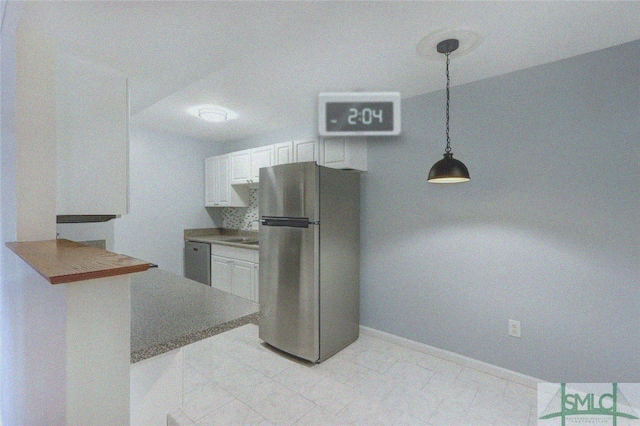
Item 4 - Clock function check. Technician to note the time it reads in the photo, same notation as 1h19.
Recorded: 2h04
